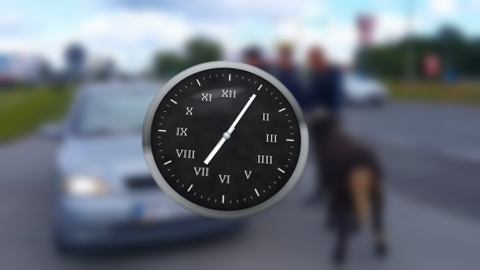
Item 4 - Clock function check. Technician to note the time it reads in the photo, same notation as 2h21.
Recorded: 7h05
